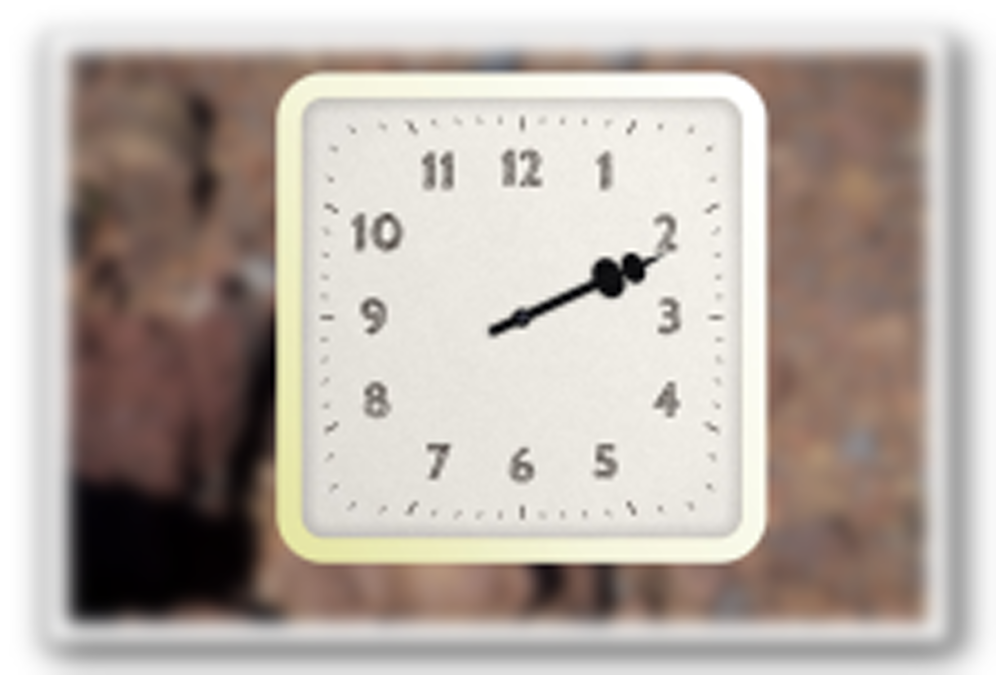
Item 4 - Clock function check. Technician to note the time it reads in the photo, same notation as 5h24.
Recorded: 2h11
